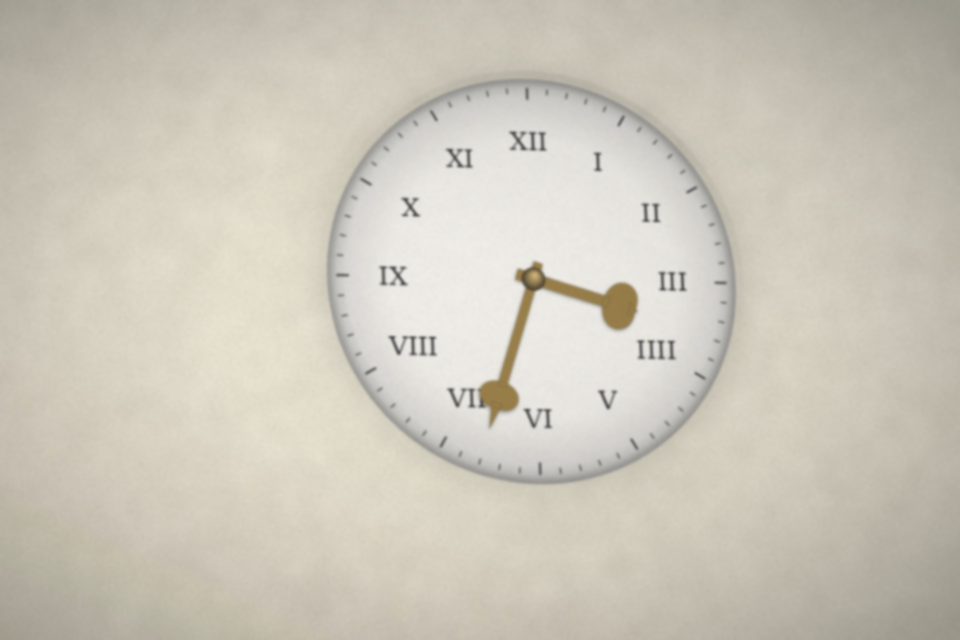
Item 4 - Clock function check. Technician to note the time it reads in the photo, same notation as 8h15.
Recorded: 3h33
